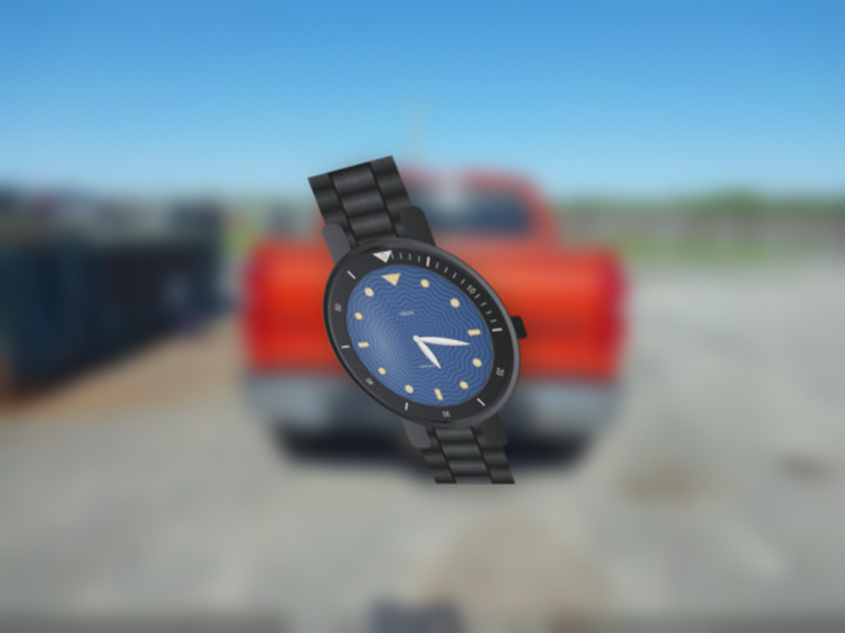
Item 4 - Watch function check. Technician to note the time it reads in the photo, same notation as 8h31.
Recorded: 5h17
